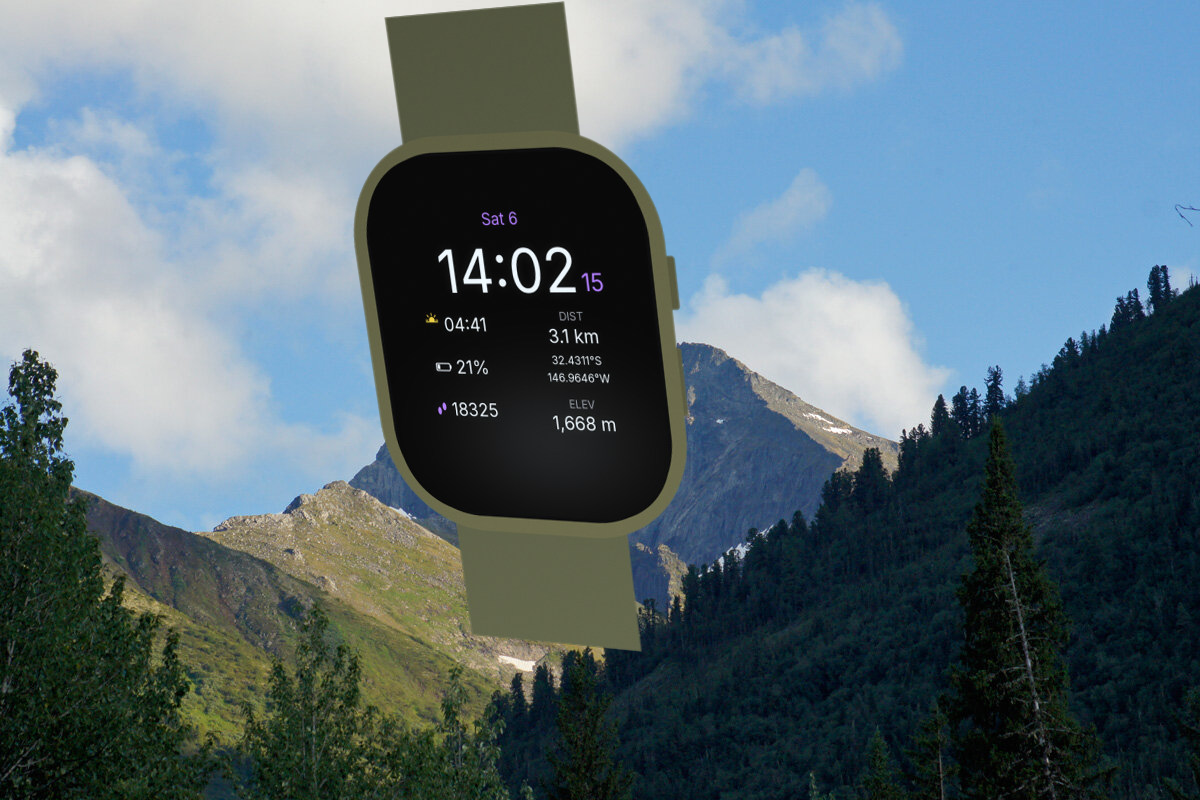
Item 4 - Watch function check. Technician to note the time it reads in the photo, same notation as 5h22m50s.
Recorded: 14h02m15s
